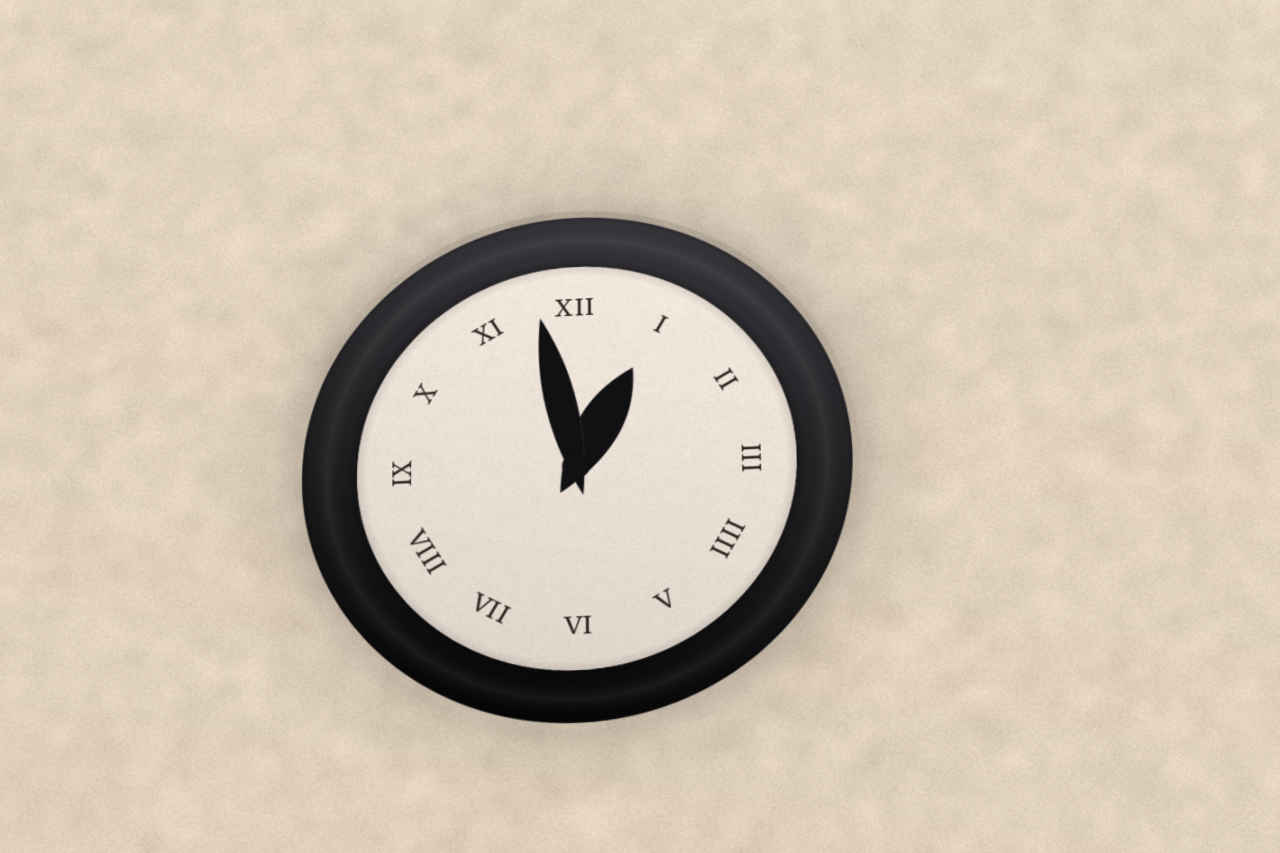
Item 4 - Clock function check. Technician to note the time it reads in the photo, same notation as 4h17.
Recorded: 12h58
